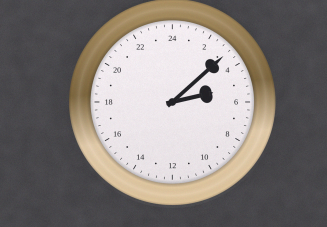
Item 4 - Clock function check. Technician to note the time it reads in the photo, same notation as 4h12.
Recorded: 5h08
